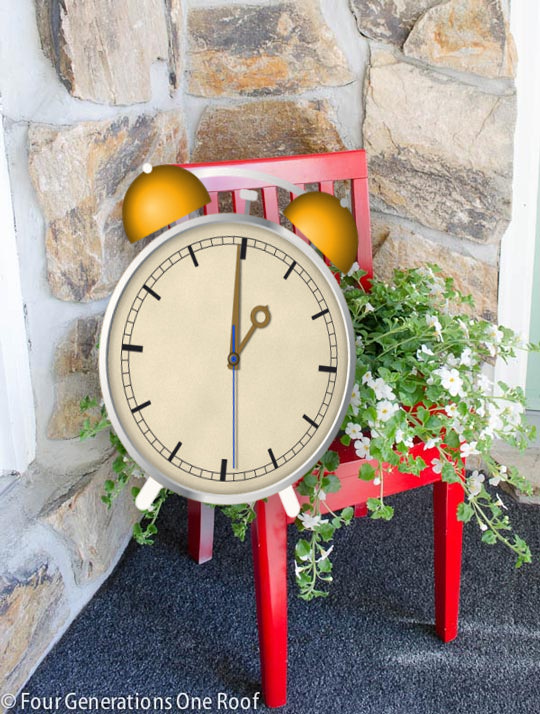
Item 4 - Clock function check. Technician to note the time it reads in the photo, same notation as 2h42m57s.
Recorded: 12h59m29s
